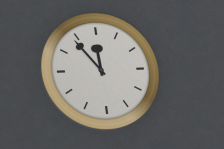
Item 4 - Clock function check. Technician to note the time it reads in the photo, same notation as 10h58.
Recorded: 11h54
